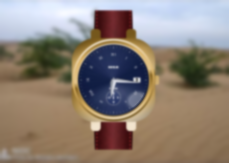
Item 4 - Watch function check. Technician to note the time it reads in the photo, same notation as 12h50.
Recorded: 6h16
